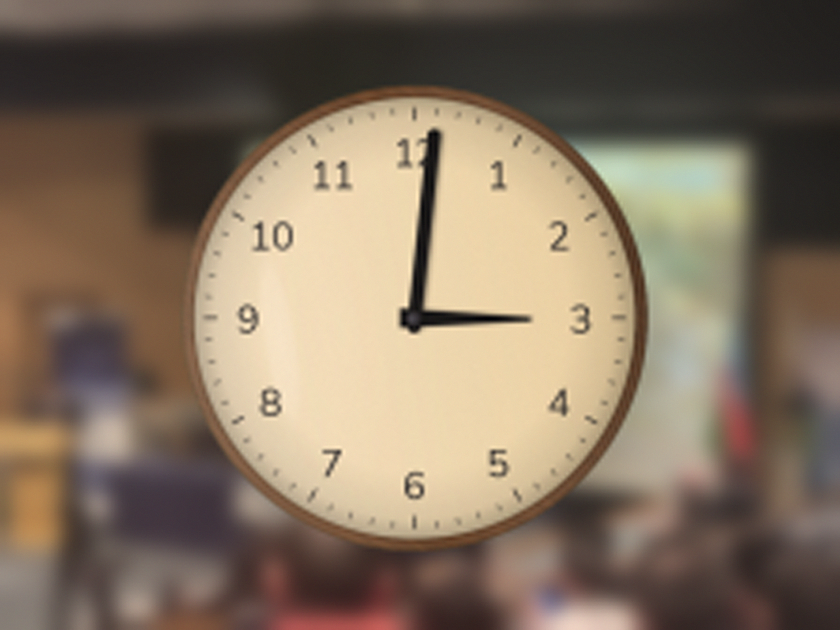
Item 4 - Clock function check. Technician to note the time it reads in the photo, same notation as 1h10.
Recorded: 3h01
